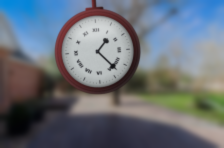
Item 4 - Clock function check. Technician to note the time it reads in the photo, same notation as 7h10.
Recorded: 1h23
